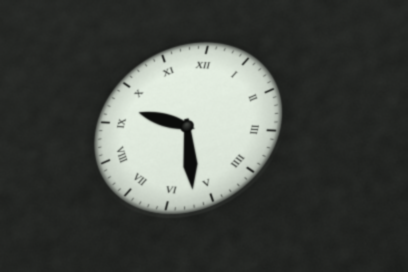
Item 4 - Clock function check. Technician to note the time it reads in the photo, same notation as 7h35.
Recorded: 9h27
